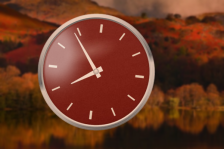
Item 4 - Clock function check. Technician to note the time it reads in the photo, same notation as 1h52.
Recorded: 7h54
